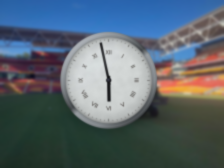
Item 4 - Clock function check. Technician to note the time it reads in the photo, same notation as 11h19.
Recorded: 5h58
